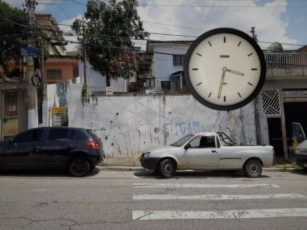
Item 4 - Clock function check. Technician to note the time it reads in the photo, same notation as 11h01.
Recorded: 3h32
